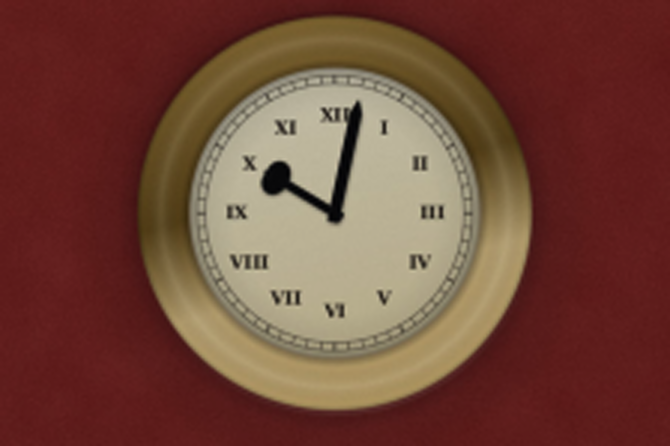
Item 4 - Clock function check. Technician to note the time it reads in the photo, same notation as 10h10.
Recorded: 10h02
